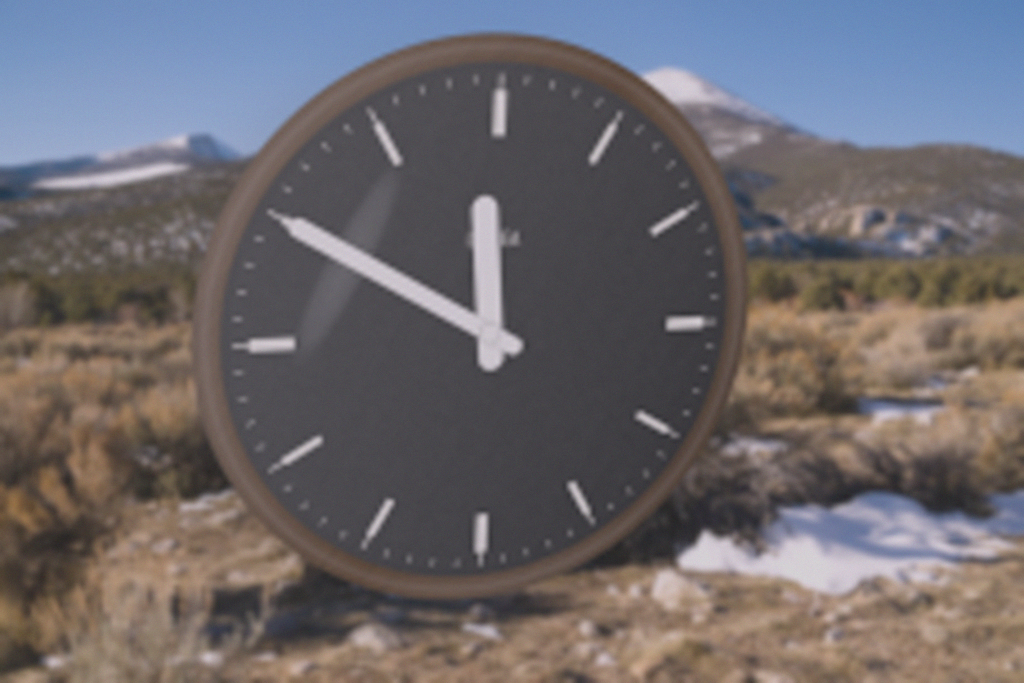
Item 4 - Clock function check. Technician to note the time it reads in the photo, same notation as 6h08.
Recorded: 11h50
